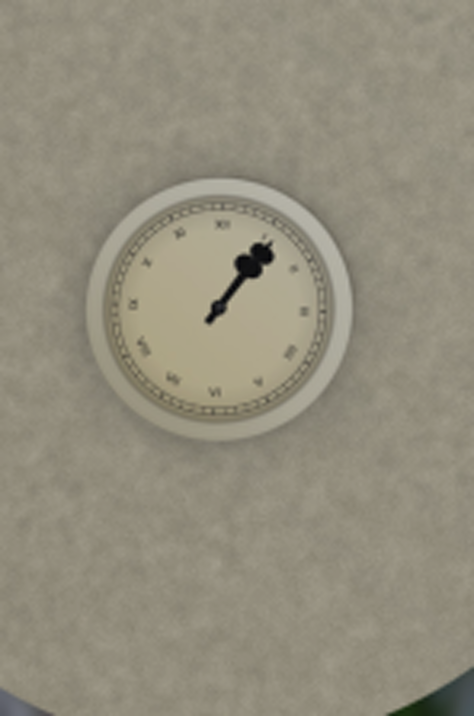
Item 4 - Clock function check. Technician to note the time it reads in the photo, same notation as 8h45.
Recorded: 1h06
